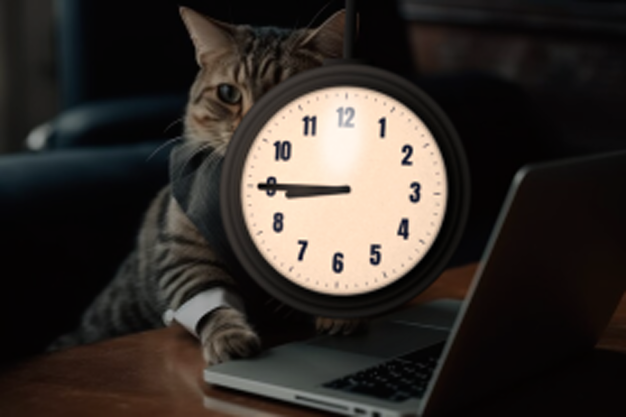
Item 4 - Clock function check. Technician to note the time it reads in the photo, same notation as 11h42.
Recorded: 8h45
